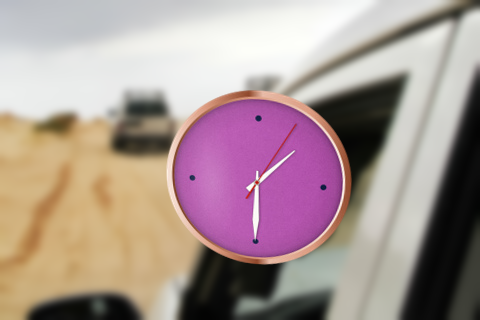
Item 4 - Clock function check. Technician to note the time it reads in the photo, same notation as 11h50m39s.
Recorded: 1h30m05s
